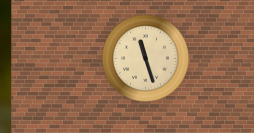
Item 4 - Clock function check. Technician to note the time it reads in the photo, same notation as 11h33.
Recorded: 11h27
